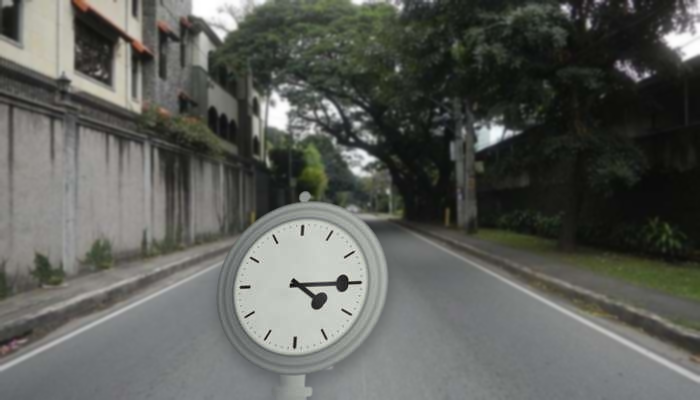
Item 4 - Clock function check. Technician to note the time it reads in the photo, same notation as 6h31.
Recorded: 4h15
